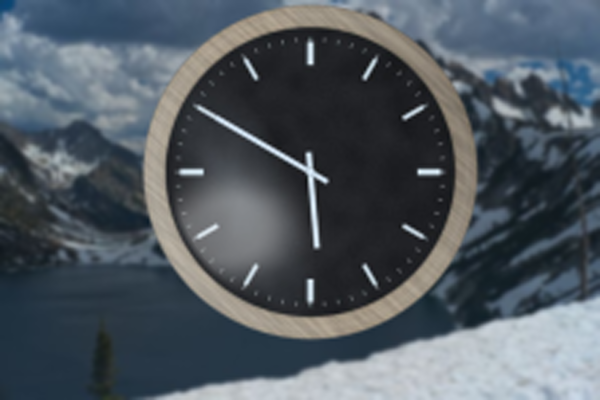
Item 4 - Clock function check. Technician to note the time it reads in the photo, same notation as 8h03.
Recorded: 5h50
